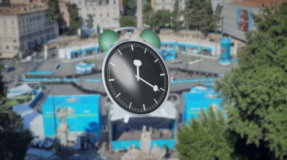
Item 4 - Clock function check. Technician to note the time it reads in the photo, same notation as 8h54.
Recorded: 12h21
